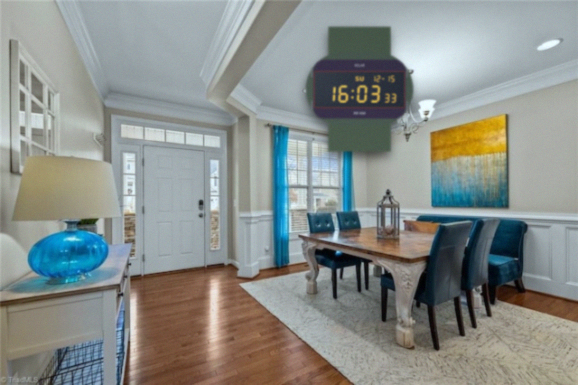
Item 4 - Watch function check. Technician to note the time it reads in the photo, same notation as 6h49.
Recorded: 16h03
